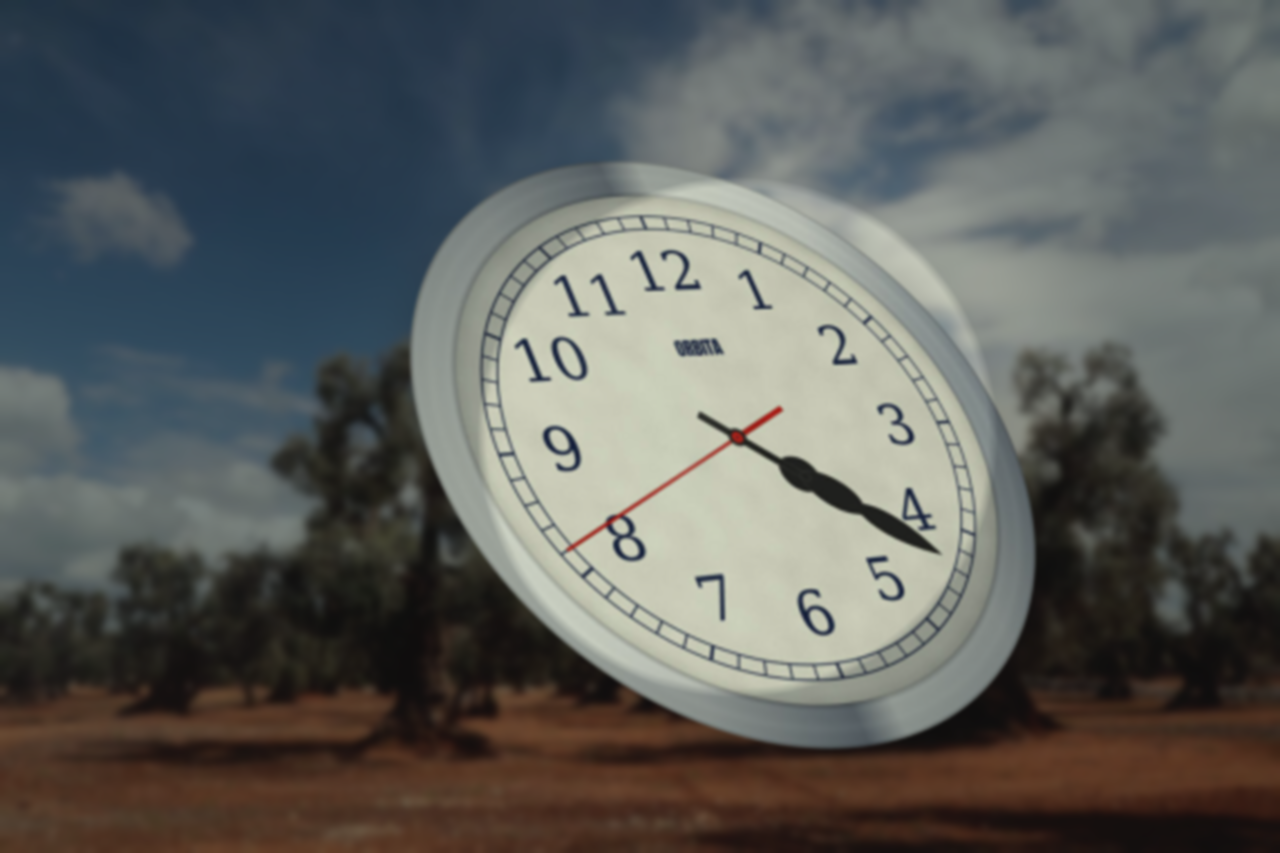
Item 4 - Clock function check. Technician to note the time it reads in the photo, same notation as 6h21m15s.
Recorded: 4h21m41s
